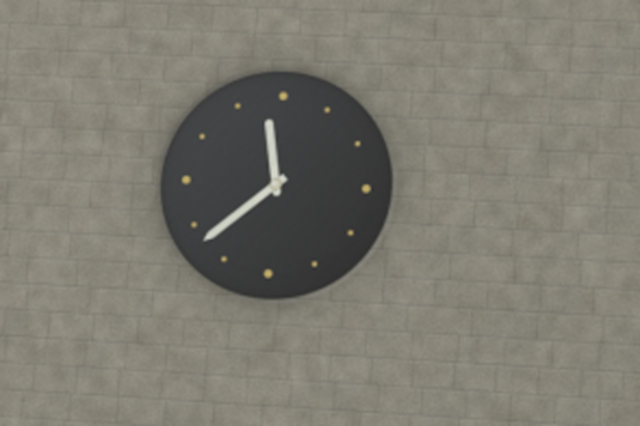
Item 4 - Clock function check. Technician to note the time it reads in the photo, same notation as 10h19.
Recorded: 11h38
